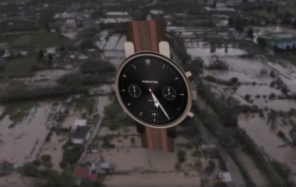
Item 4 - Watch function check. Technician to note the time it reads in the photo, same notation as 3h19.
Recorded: 5h25
